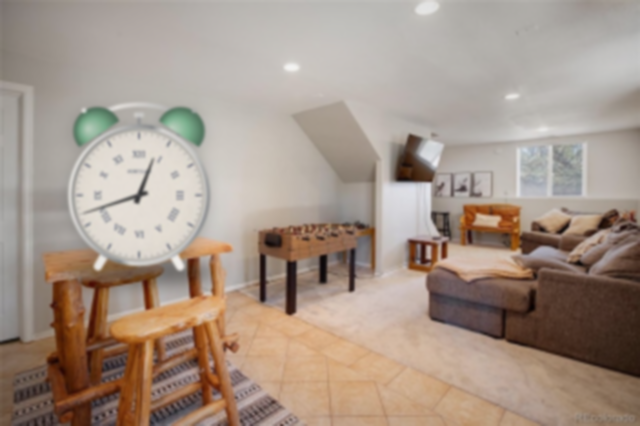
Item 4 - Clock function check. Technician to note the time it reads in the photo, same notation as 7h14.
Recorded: 12h42
